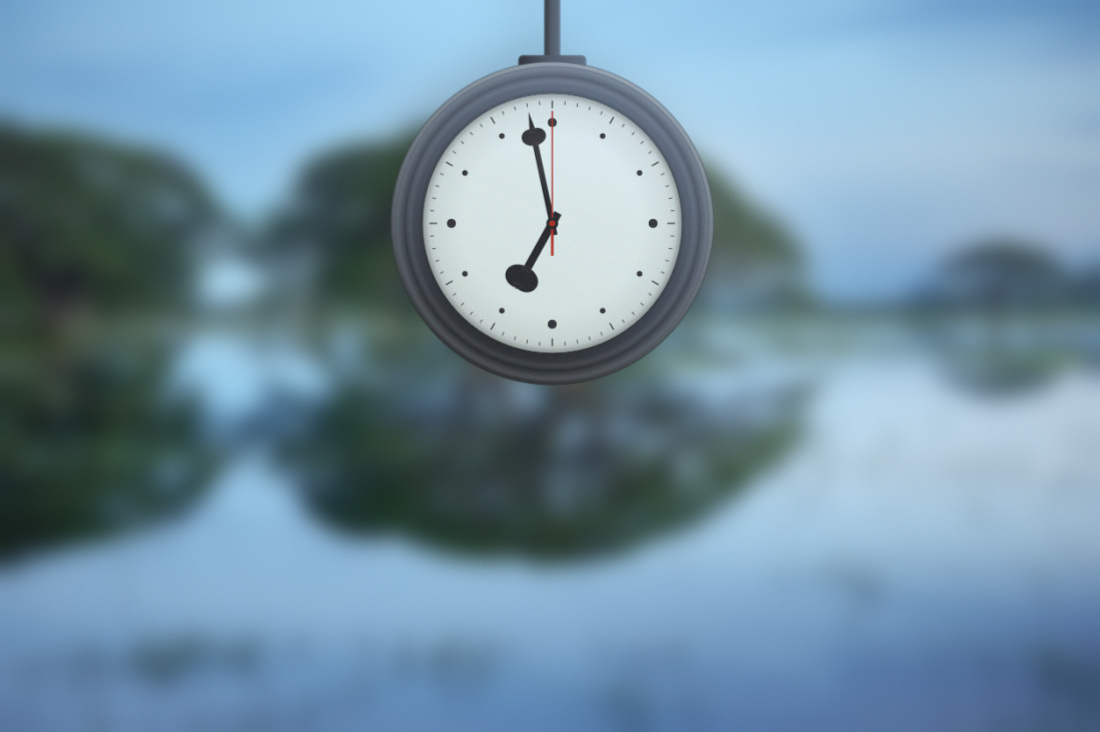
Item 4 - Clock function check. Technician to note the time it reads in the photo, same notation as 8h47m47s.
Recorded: 6h58m00s
